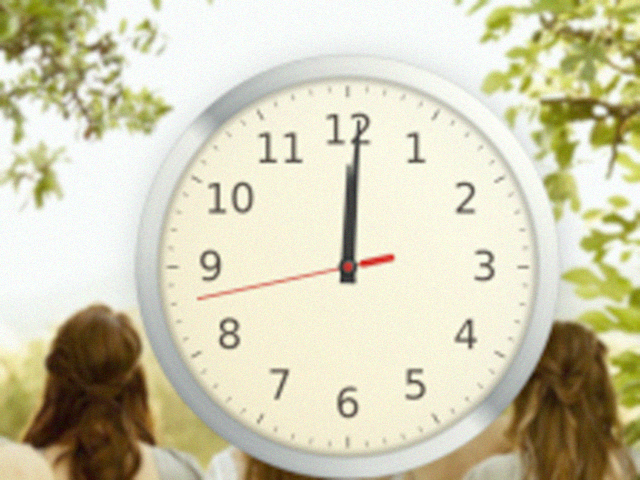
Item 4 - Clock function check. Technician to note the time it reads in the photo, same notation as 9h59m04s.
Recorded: 12h00m43s
